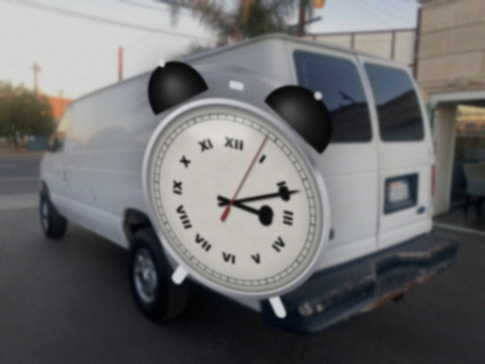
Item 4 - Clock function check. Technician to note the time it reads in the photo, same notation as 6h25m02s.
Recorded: 3h11m04s
